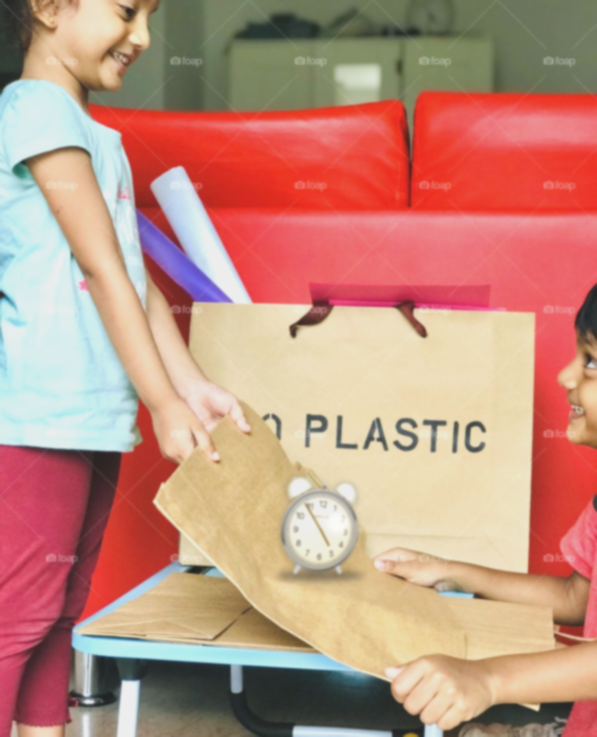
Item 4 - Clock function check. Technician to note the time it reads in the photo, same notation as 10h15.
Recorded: 4h54
